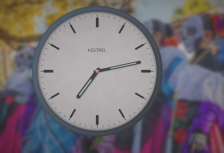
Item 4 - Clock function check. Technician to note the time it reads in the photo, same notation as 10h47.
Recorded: 7h13
